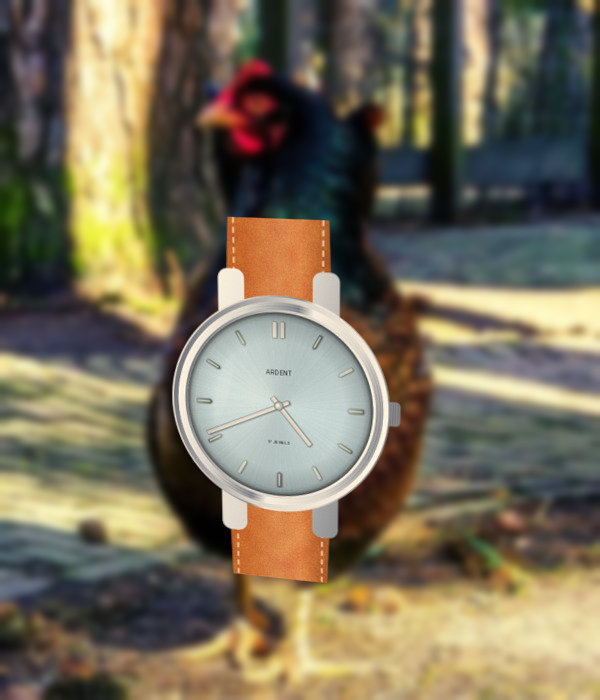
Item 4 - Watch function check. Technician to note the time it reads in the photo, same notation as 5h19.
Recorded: 4h41
